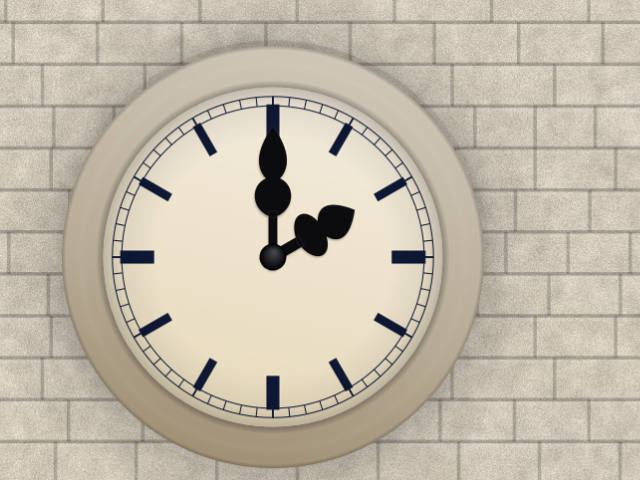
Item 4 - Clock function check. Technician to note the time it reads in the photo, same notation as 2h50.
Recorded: 2h00
